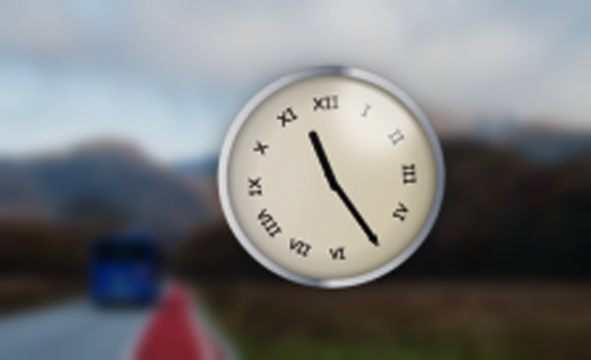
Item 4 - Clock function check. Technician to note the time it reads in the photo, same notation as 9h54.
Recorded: 11h25
